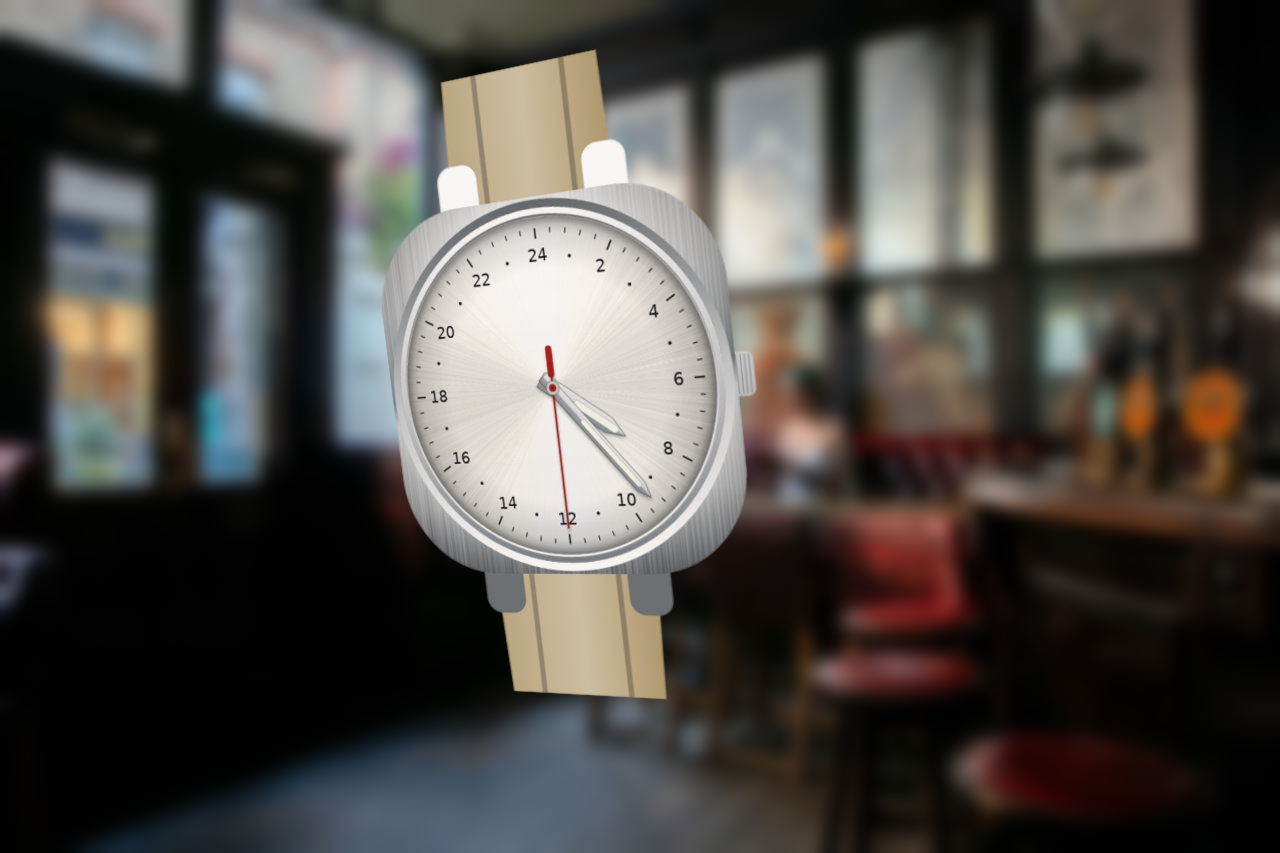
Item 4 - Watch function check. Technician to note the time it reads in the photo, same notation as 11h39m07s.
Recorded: 8h23m30s
